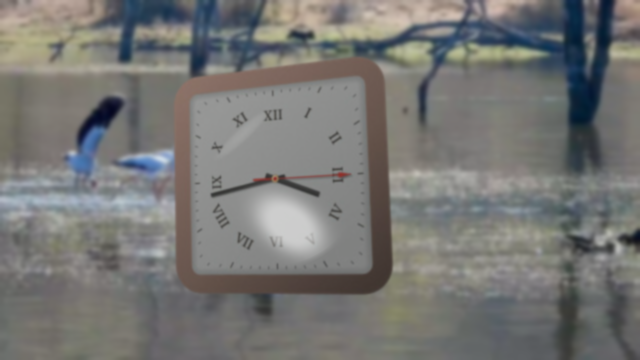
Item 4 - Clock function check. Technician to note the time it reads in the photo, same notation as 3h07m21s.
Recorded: 3h43m15s
